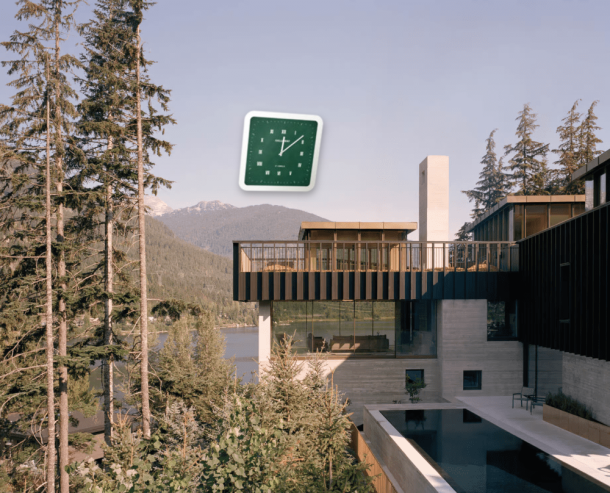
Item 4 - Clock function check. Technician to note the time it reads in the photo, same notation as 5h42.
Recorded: 12h08
